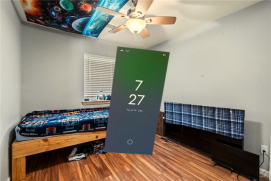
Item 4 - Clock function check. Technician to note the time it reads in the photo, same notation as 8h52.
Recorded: 7h27
